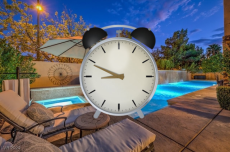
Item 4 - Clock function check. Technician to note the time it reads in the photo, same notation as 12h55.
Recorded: 8h49
